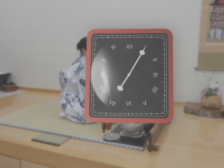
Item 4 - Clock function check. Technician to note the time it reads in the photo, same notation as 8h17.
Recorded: 7h05
